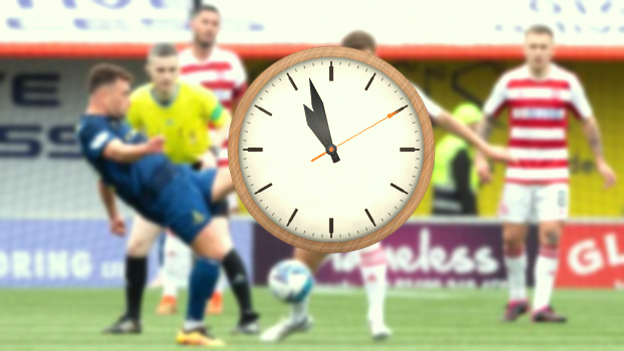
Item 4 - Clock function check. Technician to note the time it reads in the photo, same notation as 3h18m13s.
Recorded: 10h57m10s
